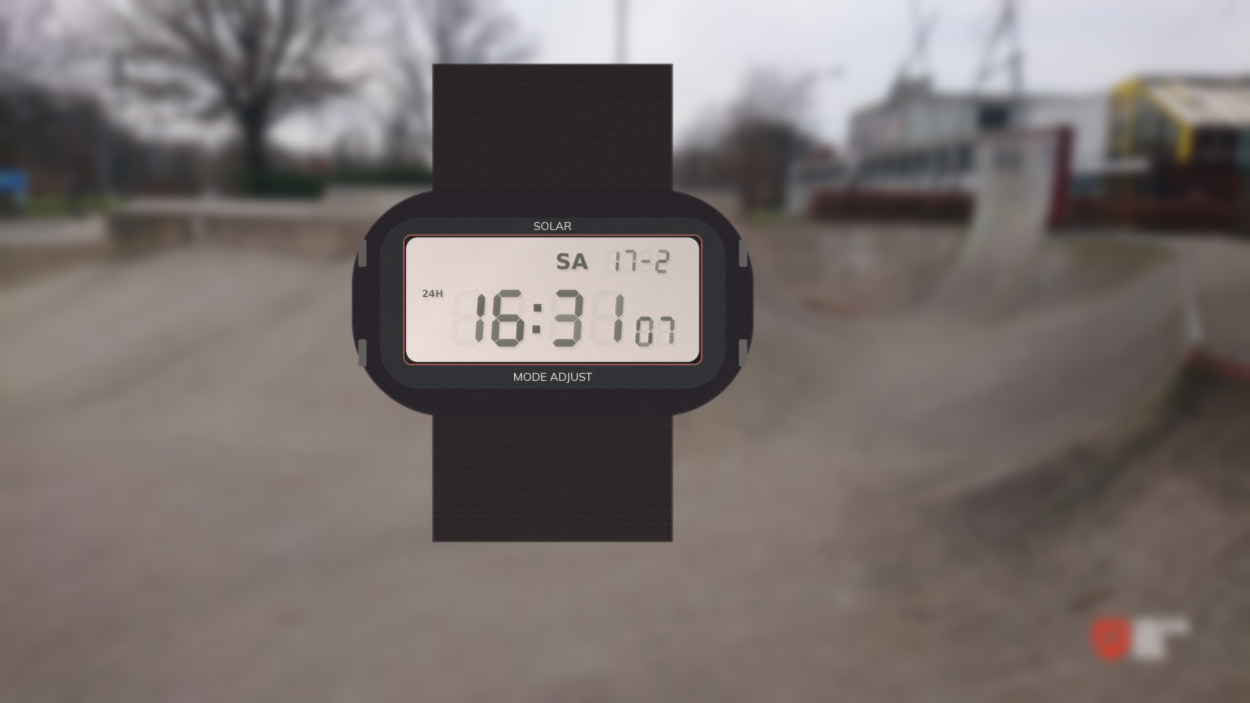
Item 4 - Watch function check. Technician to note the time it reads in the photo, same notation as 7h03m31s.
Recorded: 16h31m07s
